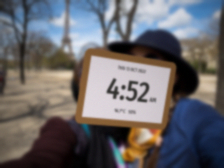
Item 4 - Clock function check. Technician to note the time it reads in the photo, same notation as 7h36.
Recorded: 4h52
